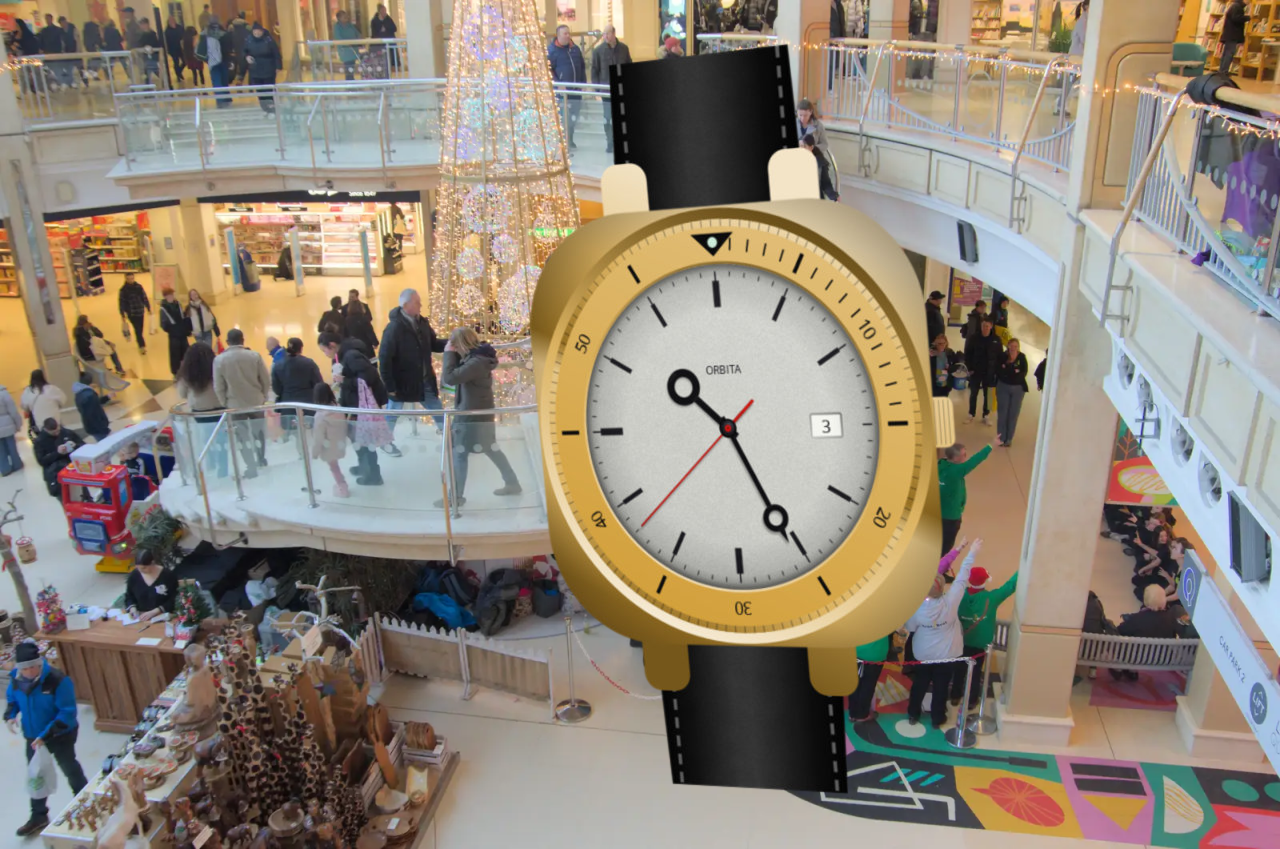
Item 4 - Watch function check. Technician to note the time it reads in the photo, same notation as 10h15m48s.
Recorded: 10h25m38s
